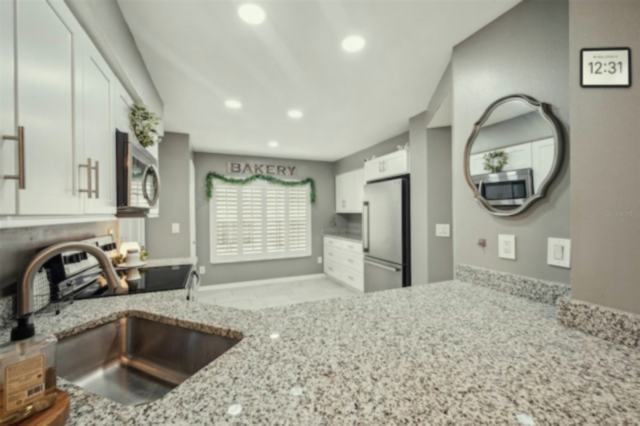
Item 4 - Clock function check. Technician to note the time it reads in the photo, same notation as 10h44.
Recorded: 12h31
